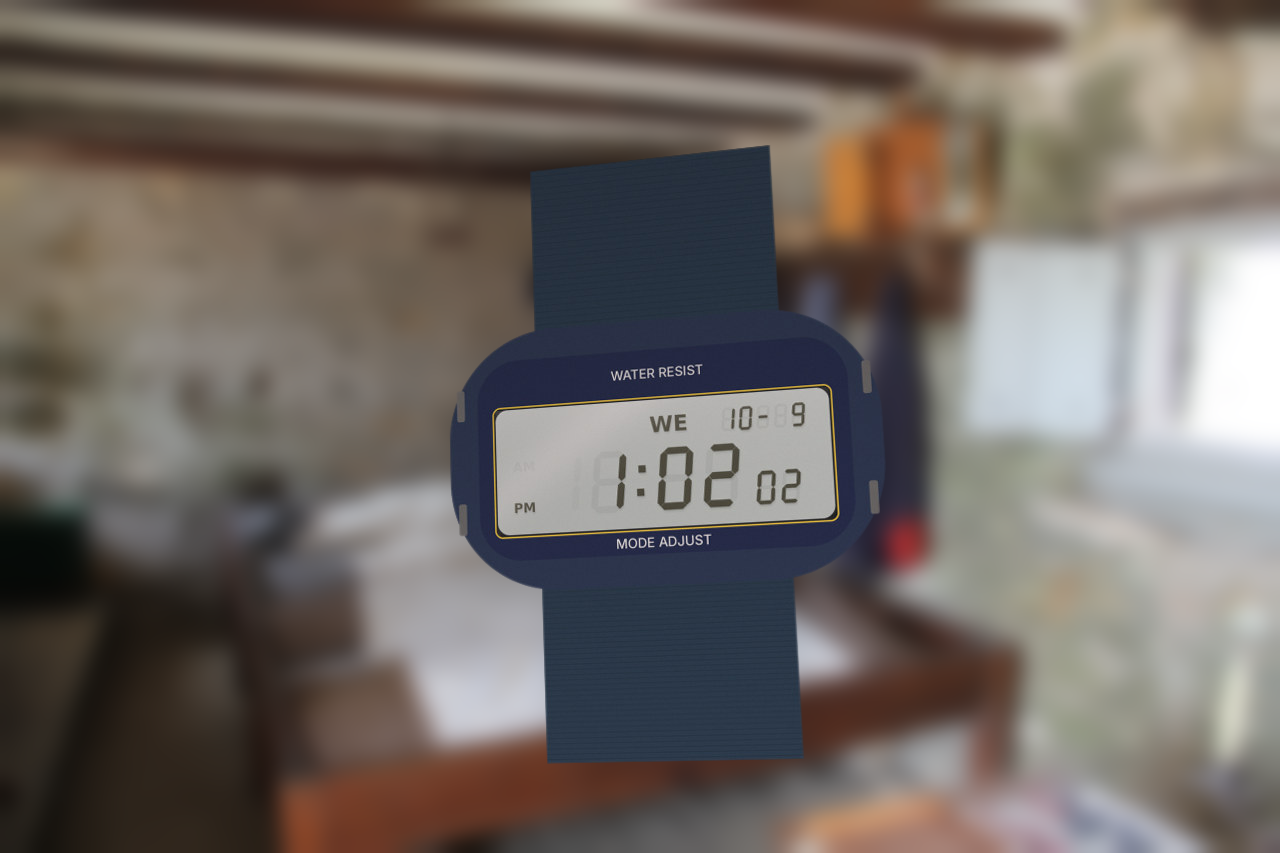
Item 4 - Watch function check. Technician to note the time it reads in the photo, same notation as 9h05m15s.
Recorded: 1h02m02s
